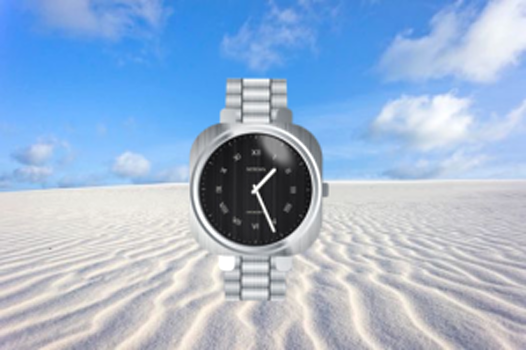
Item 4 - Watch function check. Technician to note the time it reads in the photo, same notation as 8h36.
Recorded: 1h26
